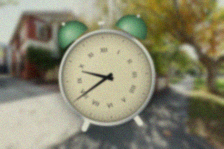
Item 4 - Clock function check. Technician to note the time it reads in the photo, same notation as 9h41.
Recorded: 9h40
